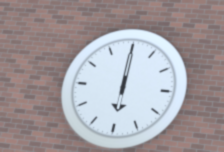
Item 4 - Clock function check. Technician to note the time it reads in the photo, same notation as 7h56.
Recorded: 6h00
